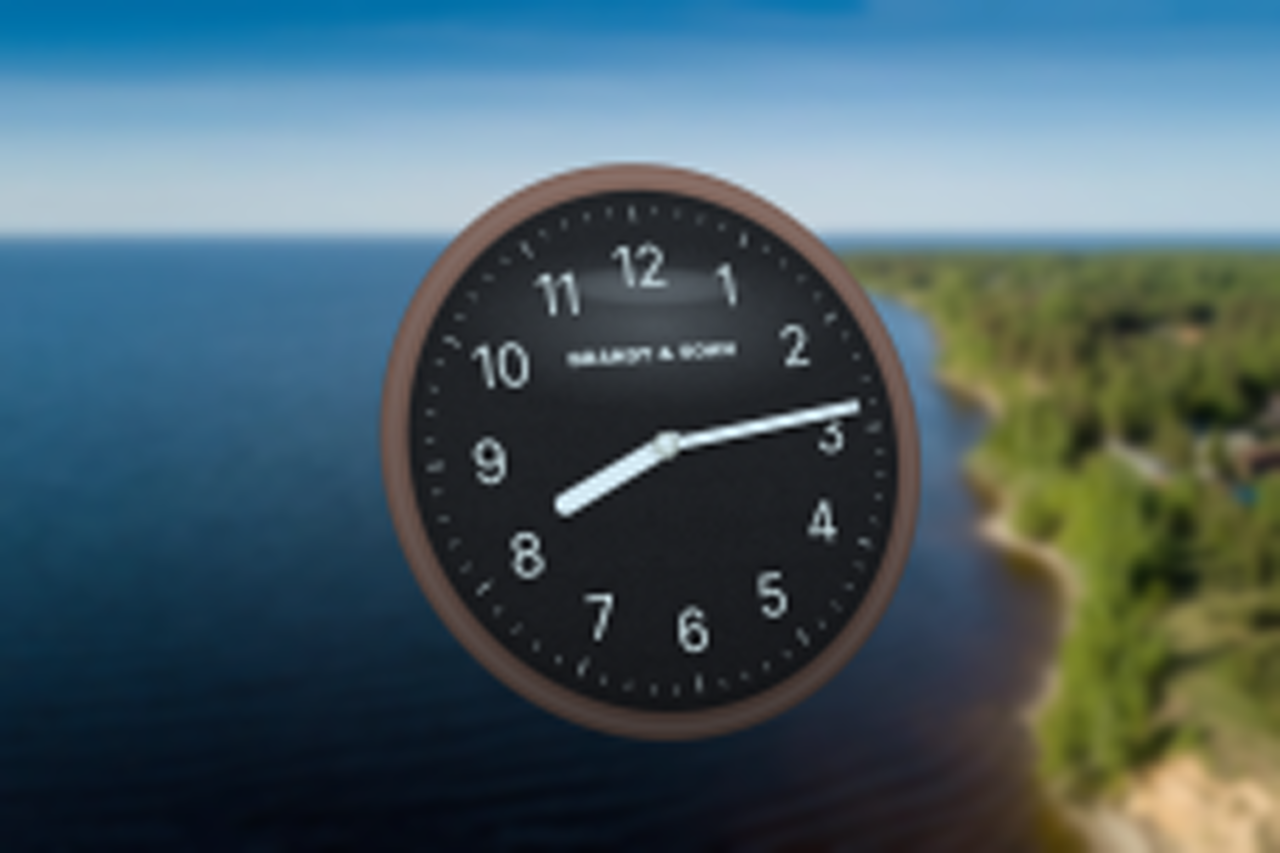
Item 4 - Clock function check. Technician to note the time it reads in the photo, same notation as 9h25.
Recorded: 8h14
